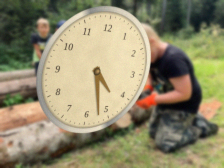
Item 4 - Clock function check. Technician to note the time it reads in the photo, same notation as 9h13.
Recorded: 4h27
